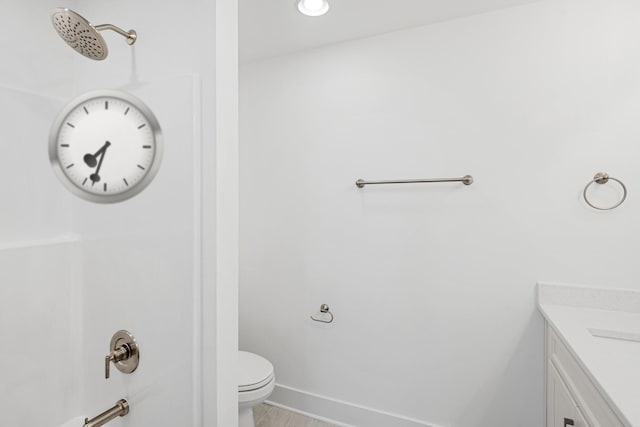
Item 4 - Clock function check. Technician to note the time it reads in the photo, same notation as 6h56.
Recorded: 7h33
